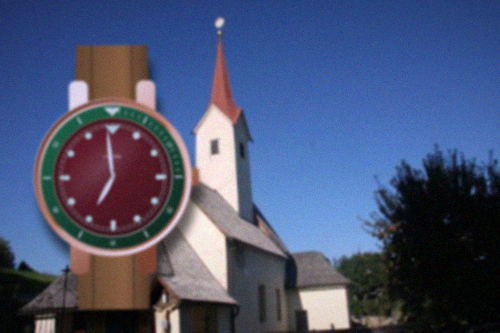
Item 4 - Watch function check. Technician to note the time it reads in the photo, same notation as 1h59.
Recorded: 6h59
